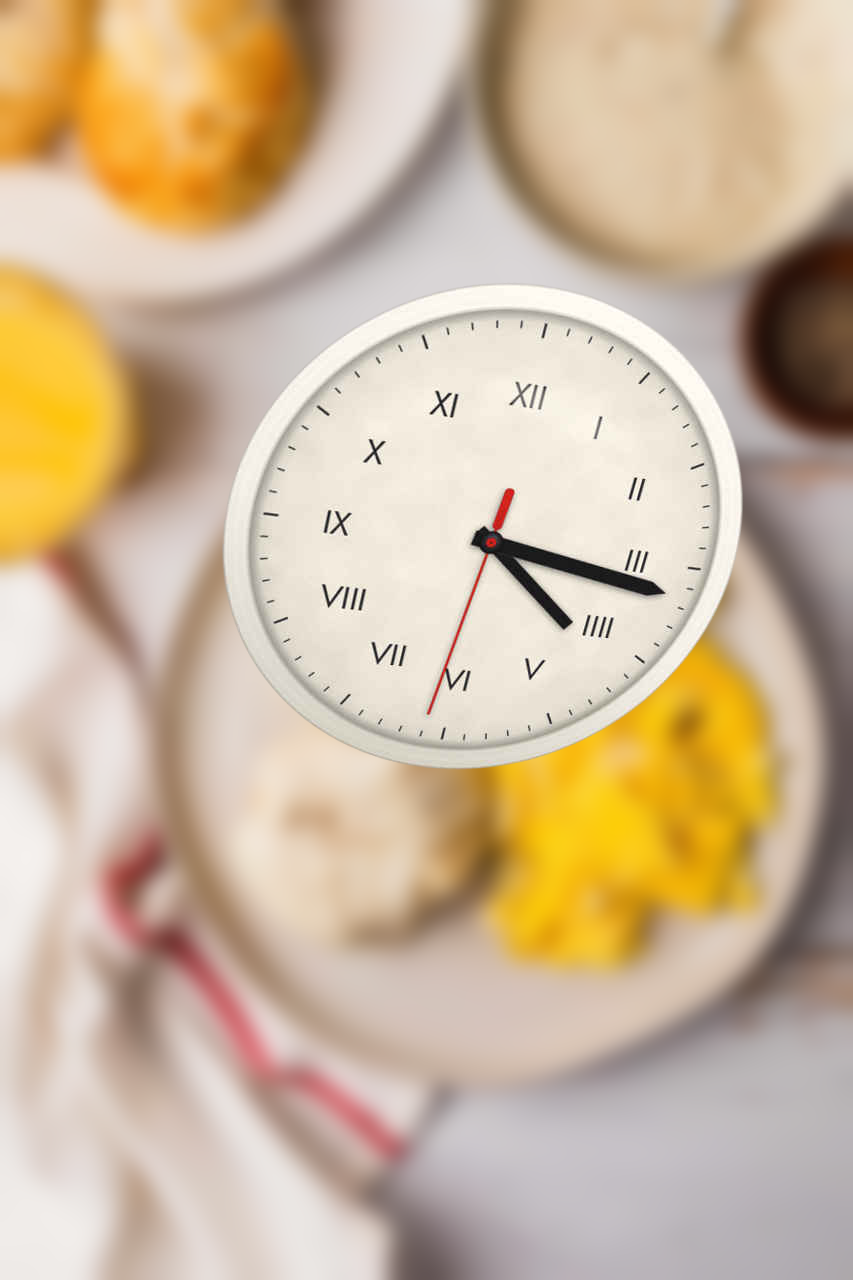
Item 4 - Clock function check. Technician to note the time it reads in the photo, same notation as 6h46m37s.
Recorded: 4h16m31s
